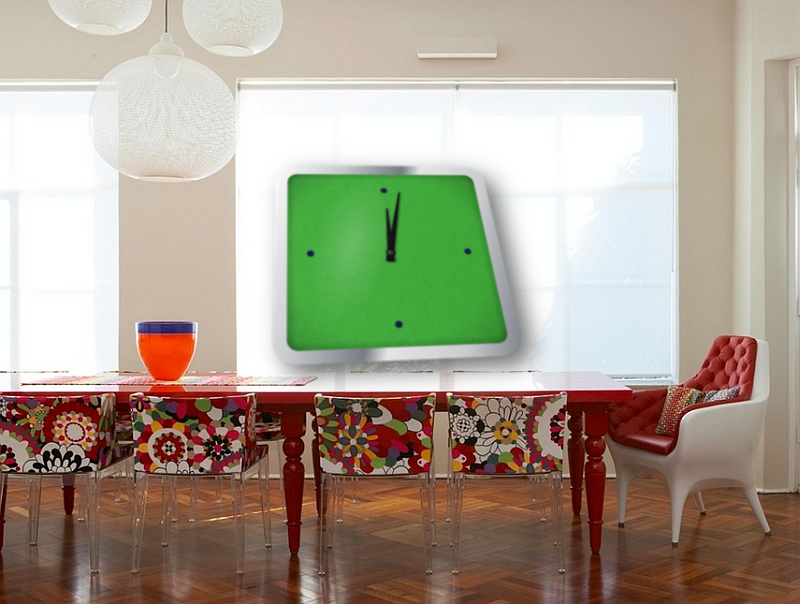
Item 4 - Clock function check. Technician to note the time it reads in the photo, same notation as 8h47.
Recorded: 12h02
